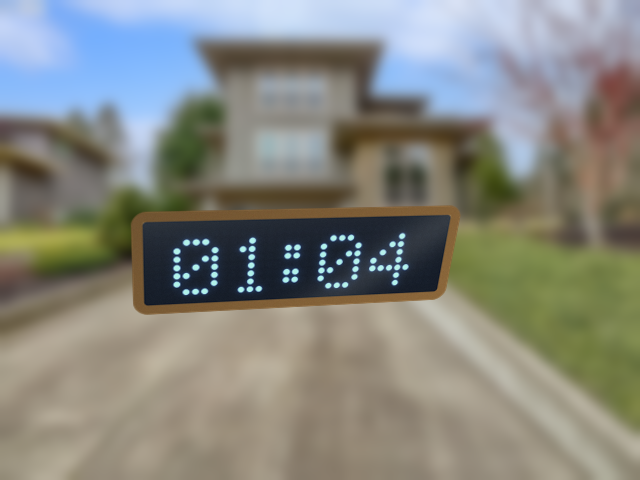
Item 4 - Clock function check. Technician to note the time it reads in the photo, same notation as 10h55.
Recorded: 1h04
